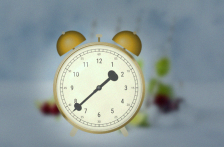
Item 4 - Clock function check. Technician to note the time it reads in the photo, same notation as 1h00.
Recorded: 1h38
